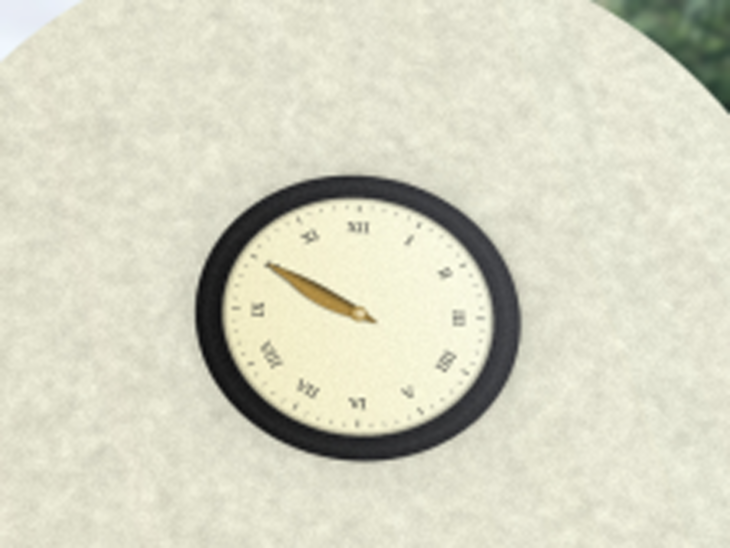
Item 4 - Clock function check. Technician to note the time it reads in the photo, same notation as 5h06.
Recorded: 9h50
